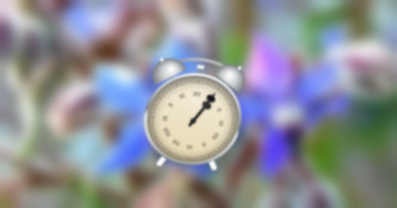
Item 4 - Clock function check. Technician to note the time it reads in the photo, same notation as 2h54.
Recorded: 1h05
